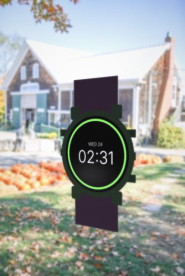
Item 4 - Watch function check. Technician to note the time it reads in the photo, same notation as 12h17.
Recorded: 2h31
